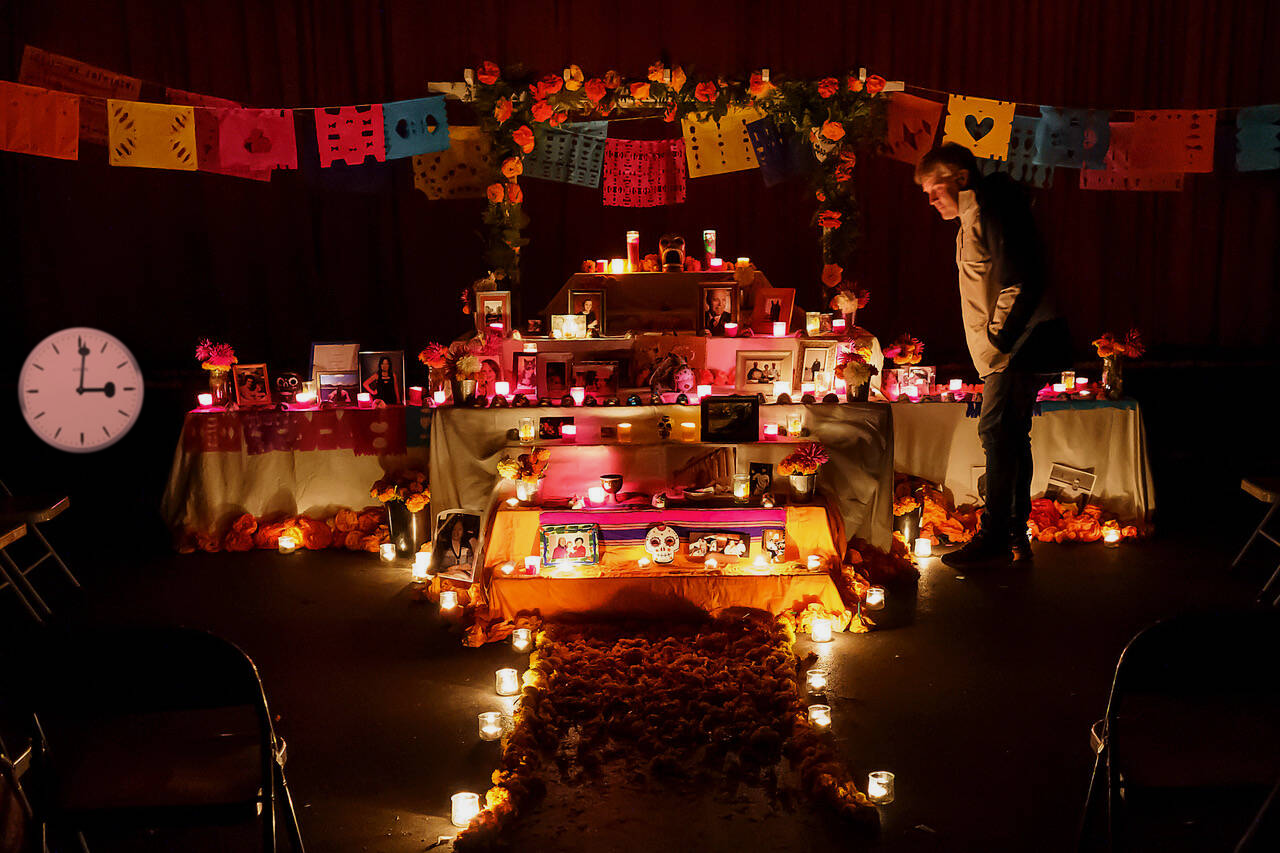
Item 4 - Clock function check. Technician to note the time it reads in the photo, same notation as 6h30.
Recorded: 3h01
